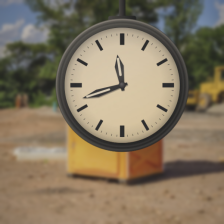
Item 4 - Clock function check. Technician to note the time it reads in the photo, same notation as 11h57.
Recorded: 11h42
